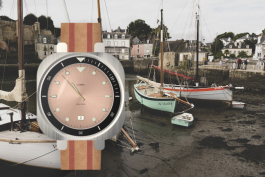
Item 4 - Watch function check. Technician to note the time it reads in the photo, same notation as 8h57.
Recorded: 10h53
